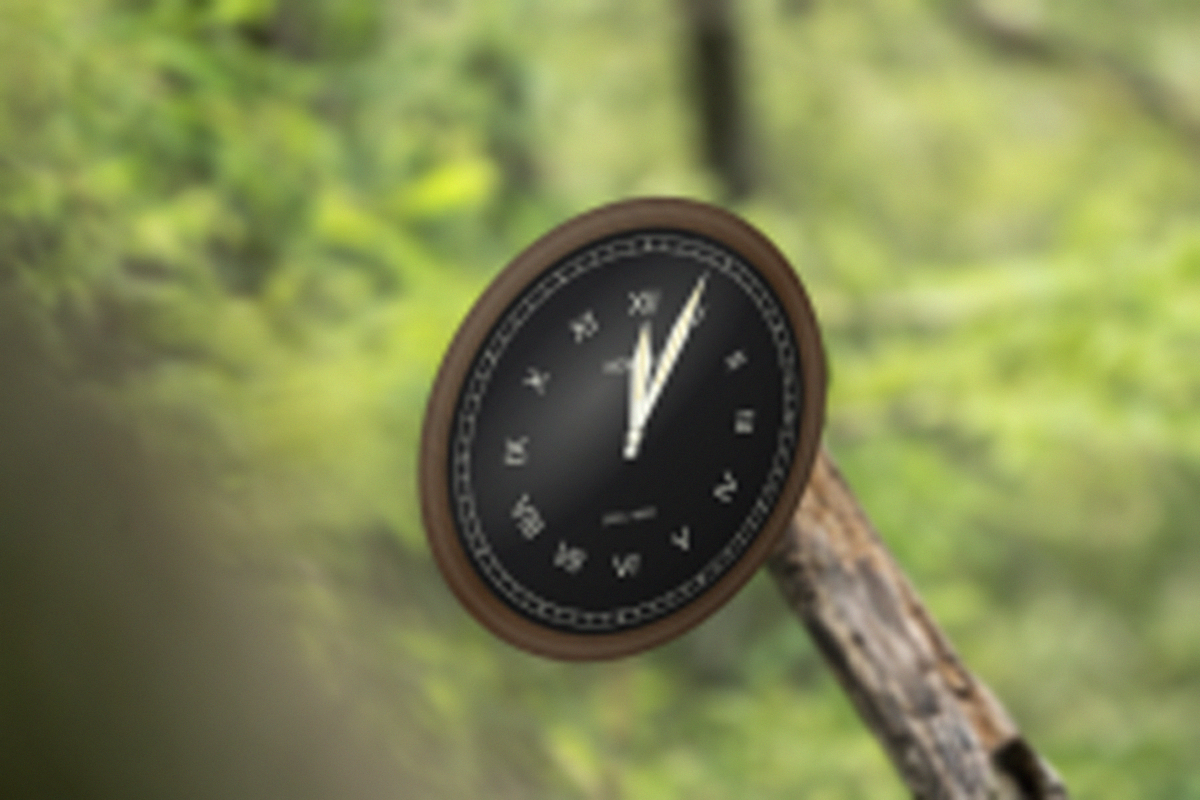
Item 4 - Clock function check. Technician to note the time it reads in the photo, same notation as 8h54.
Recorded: 12h04
